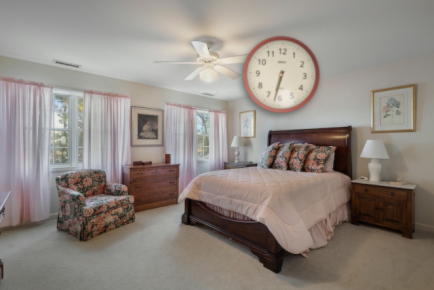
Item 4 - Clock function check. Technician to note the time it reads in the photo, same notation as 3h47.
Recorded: 6h32
